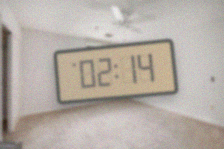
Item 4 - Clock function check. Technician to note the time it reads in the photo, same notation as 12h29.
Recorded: 2h14
